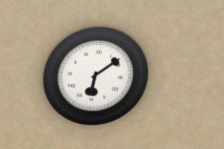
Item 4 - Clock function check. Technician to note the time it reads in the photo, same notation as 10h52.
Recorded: 6h08
